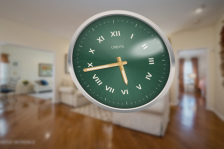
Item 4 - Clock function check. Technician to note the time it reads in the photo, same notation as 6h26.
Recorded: 5h44
